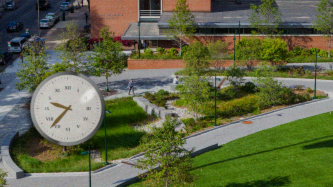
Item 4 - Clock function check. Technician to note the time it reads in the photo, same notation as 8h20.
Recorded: 9h37
